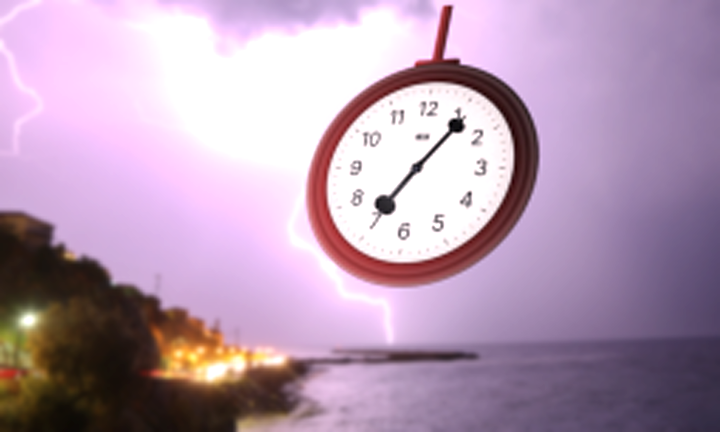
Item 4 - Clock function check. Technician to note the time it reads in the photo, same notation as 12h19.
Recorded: 7h06
